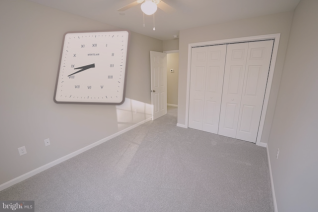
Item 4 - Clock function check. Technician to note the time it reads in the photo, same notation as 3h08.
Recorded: 8h41
